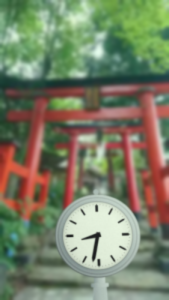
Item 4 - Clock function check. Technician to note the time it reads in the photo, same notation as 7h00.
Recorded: 8h32
